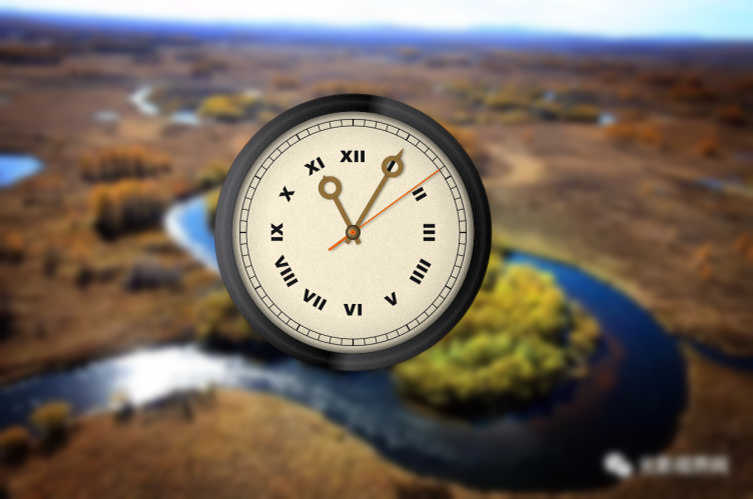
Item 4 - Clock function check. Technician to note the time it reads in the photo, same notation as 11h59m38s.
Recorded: 11h05m09s
